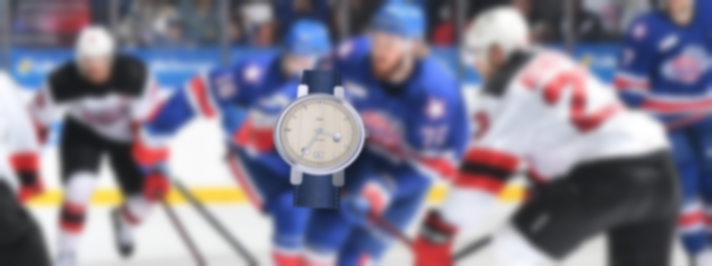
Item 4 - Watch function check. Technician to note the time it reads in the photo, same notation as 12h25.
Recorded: 3h35
